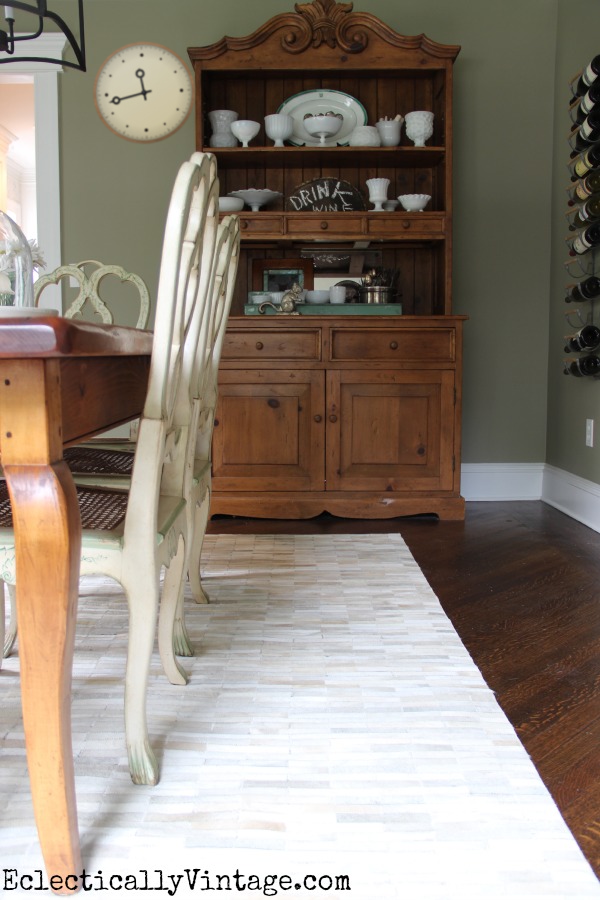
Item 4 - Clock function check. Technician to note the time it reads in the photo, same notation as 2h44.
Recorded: 11h43
